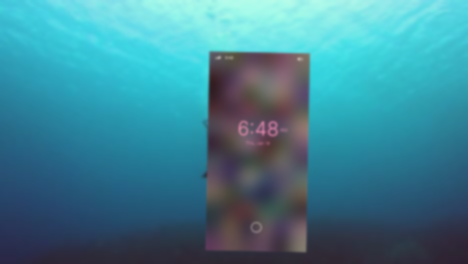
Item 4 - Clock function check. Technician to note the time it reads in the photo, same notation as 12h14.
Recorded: 6h48
